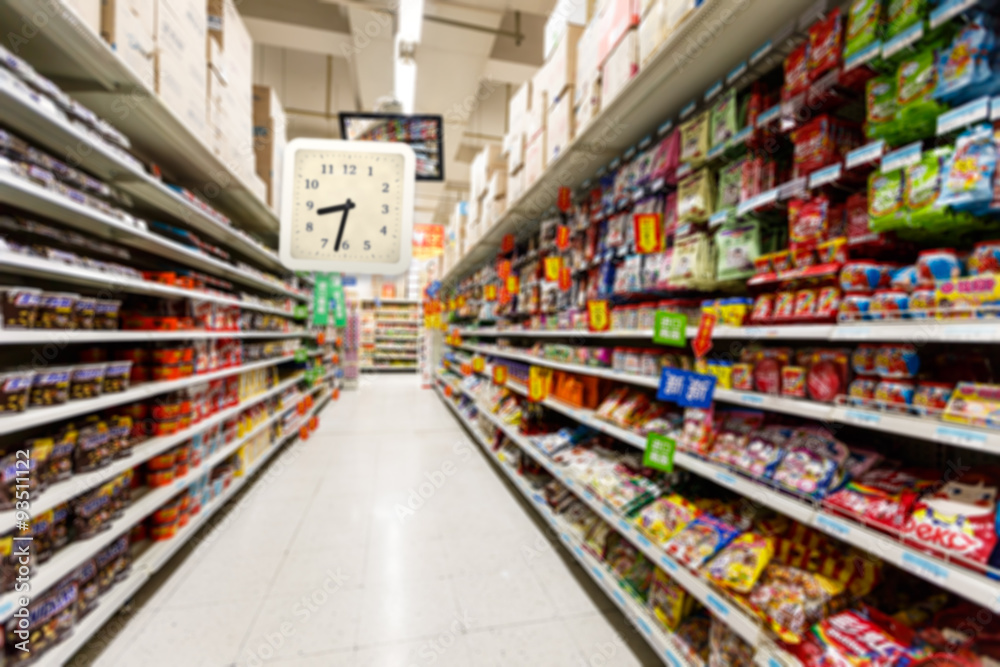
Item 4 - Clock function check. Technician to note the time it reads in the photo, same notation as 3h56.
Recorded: 8h32
